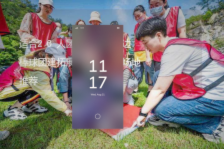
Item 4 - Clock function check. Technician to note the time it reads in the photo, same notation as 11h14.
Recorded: 11h17
